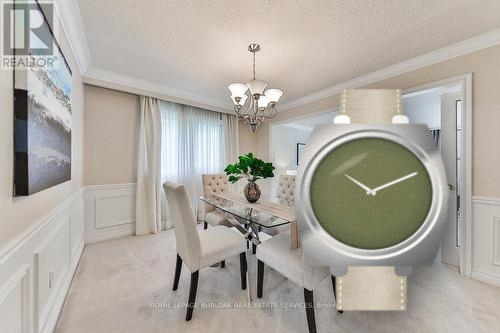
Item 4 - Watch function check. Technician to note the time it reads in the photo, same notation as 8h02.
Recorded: 10h11
